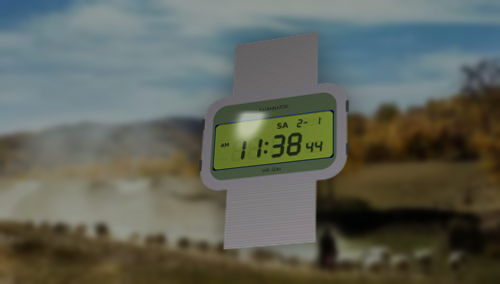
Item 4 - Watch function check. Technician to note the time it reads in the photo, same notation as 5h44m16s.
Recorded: 11h38m44s
